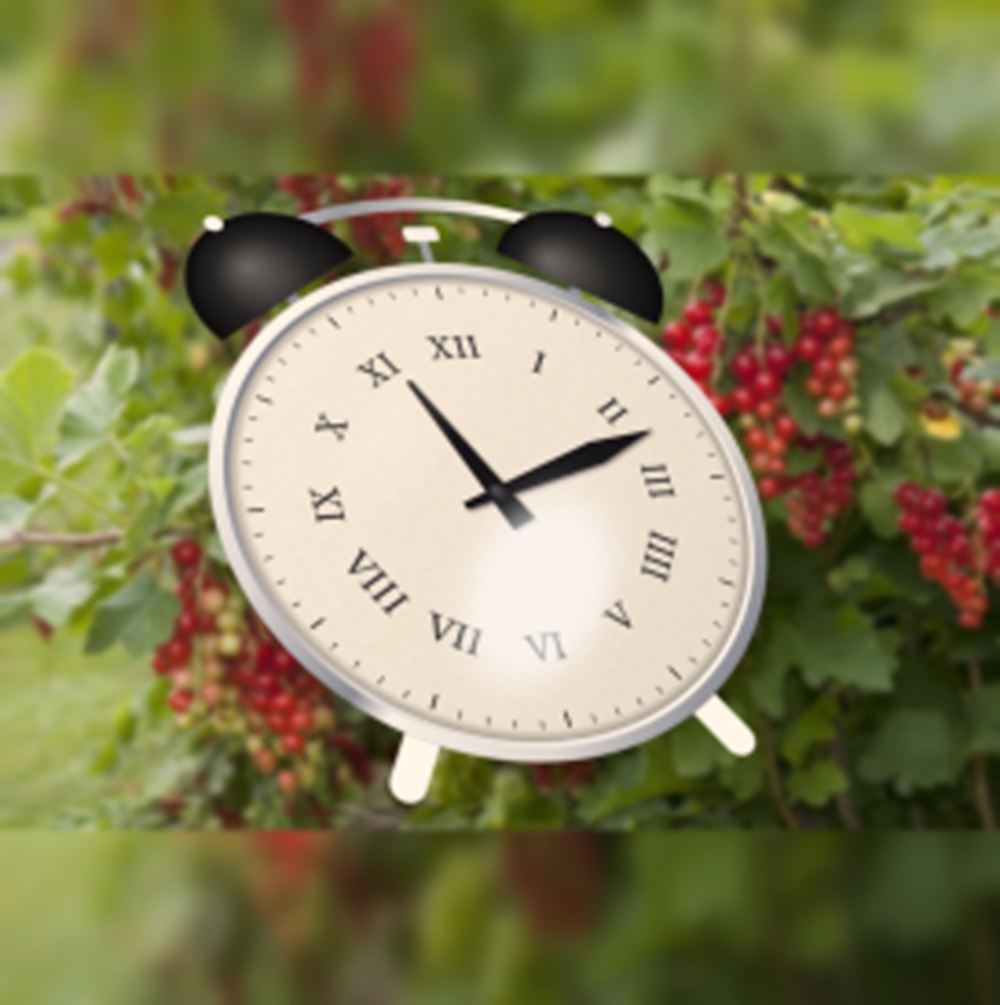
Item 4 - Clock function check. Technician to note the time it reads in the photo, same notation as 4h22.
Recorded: 11h12
